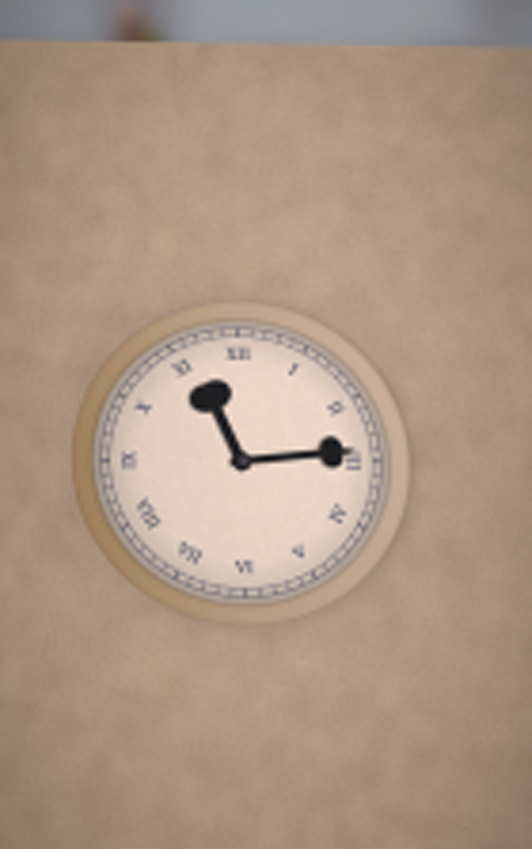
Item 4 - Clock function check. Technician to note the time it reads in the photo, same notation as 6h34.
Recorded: 11h14
